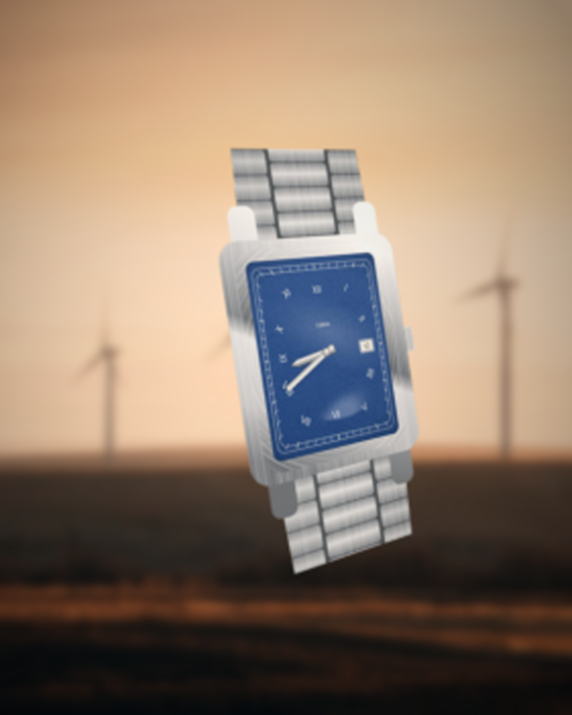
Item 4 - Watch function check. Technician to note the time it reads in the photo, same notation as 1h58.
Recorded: 8h40
